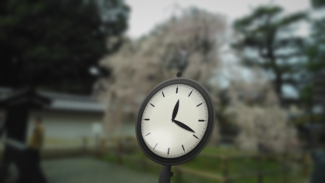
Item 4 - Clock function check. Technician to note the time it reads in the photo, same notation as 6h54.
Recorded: 12h19
